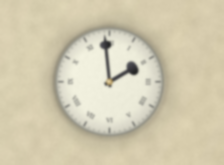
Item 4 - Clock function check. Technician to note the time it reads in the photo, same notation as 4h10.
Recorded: 1h59
